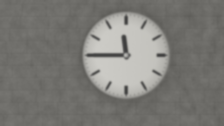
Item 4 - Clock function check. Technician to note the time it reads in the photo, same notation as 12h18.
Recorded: 11h45
